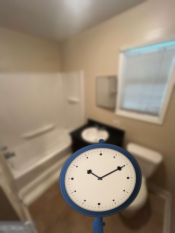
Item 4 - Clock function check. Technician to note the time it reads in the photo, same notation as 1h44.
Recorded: 10h10
